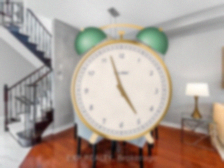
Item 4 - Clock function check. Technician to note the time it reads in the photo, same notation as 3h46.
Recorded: 4h57
